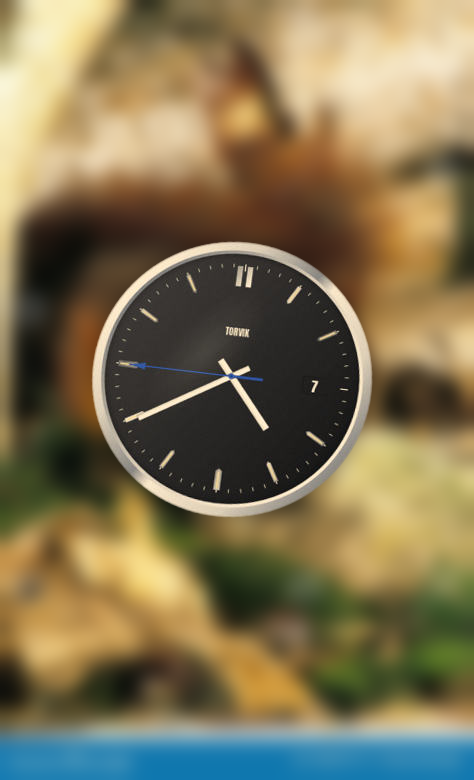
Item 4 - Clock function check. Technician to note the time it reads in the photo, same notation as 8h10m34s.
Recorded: 4h39m45s
